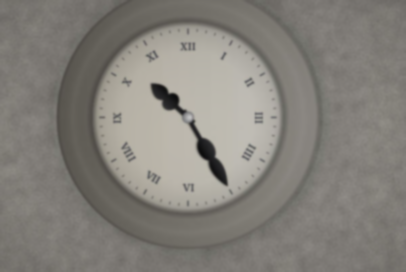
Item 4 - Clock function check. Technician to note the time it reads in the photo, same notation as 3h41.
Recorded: 10h25
